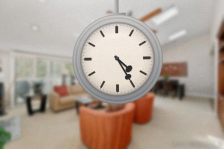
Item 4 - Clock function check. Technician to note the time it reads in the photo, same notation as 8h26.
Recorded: 4h25
